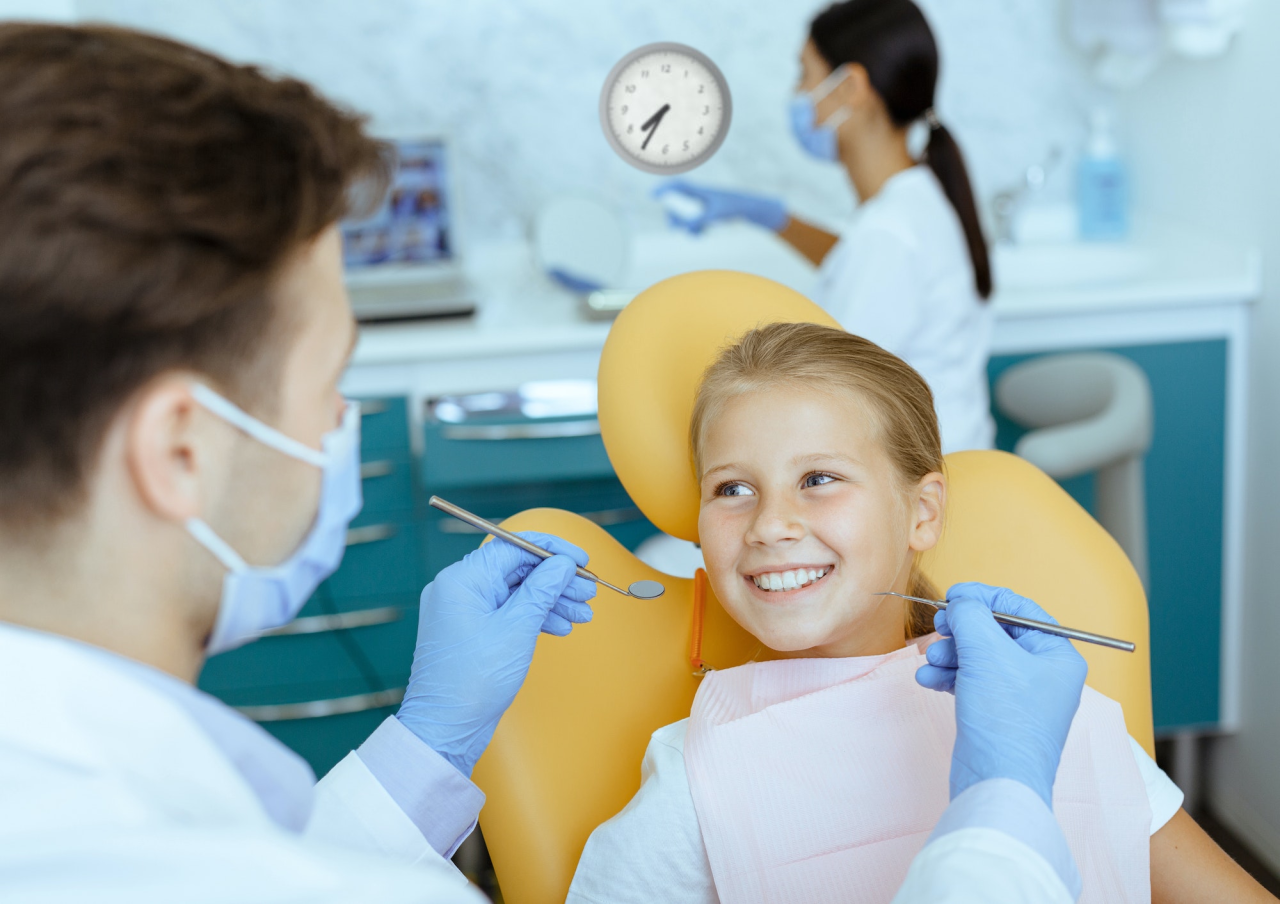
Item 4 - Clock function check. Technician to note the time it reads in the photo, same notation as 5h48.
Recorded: 7h35
